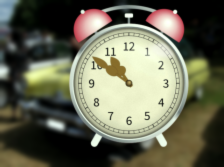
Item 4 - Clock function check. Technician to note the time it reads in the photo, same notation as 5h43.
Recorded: 10h51
